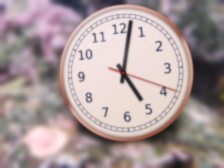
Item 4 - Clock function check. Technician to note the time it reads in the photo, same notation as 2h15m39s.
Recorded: 5h02m19s
